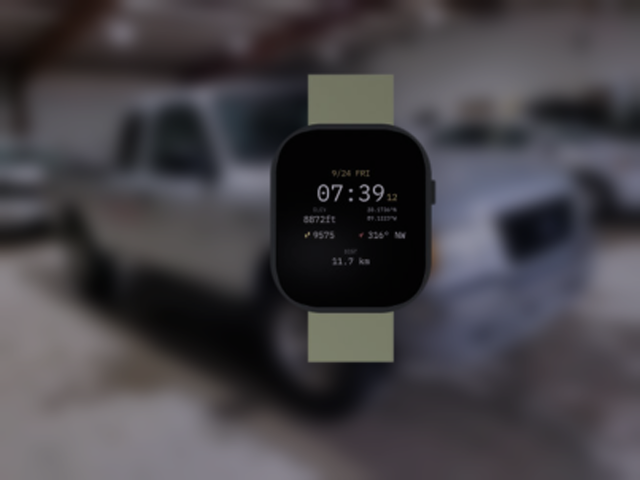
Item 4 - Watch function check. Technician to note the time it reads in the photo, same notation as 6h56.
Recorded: 7h39
